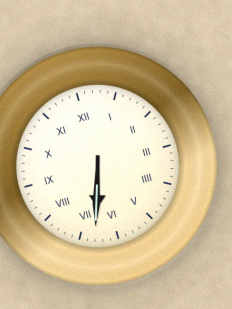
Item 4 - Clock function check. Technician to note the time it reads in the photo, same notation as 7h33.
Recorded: 6h33
